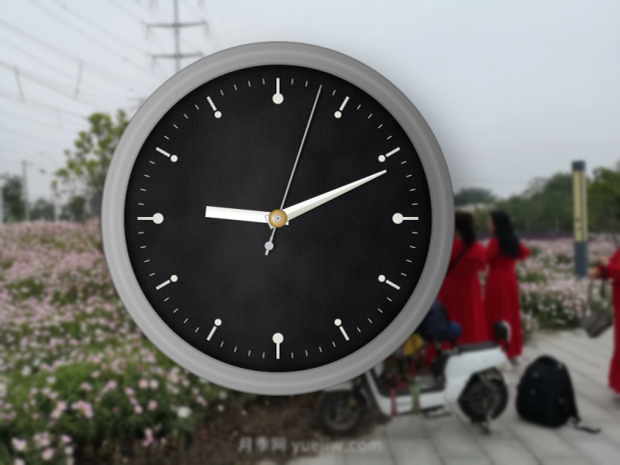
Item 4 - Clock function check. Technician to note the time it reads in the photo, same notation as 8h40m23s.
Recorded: 9h11m03s
